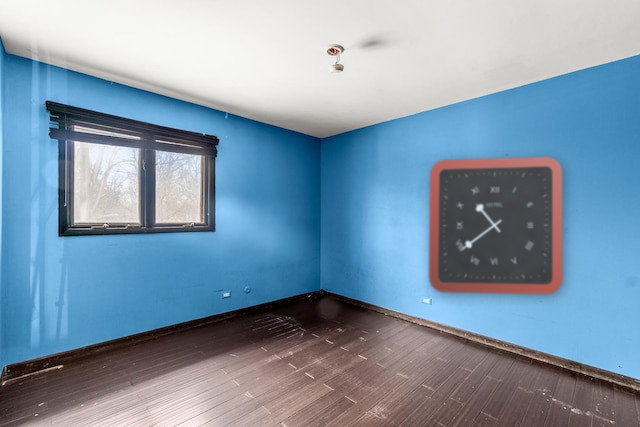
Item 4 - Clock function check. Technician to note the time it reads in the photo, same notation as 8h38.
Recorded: 10h39
